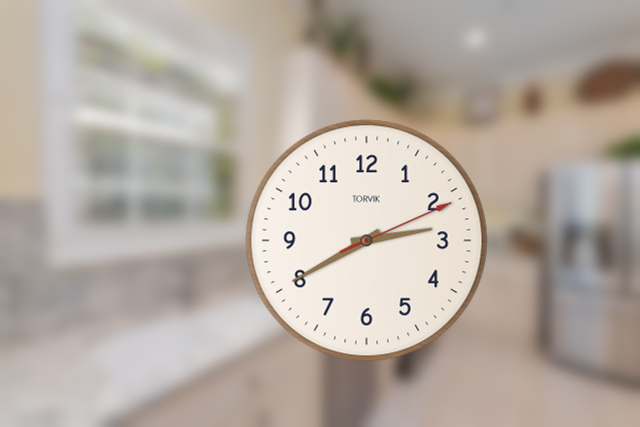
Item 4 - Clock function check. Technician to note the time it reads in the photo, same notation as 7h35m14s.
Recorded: 2h40m11s
